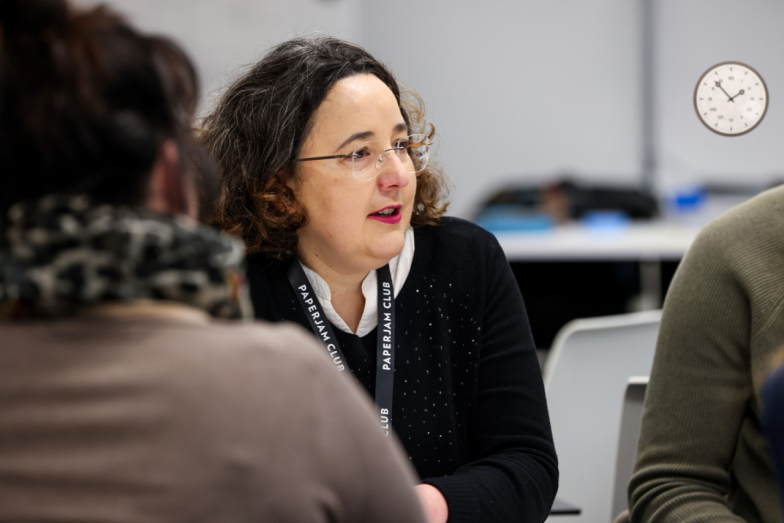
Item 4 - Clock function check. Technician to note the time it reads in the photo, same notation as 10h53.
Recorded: 1h53
